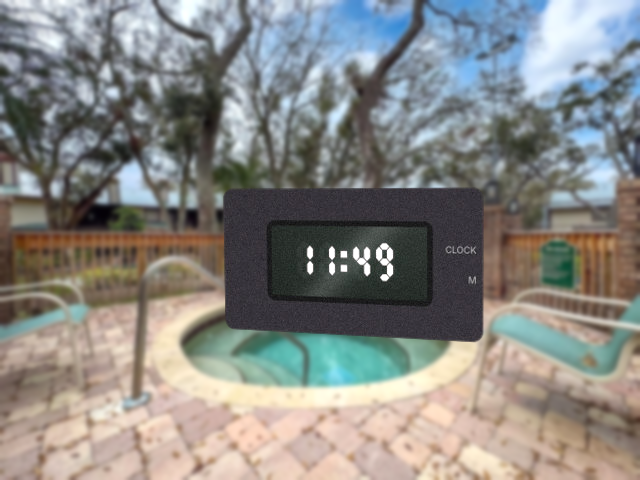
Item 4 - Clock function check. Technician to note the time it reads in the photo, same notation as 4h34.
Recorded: 11h49
